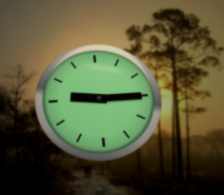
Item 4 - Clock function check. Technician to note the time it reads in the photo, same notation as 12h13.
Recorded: 9h15
